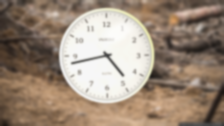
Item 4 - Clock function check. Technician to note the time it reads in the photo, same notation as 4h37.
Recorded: 4h43
